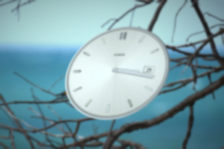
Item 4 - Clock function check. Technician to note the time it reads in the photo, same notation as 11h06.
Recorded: 3h17
